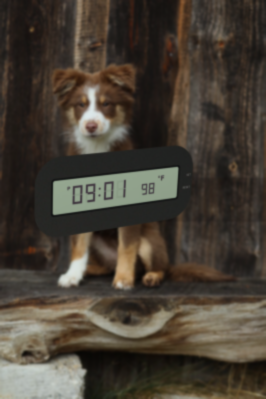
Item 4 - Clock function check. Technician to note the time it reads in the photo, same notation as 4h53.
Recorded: 9h01
